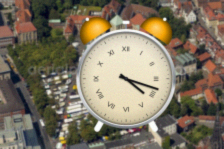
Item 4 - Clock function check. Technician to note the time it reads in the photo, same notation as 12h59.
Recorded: 4h18
